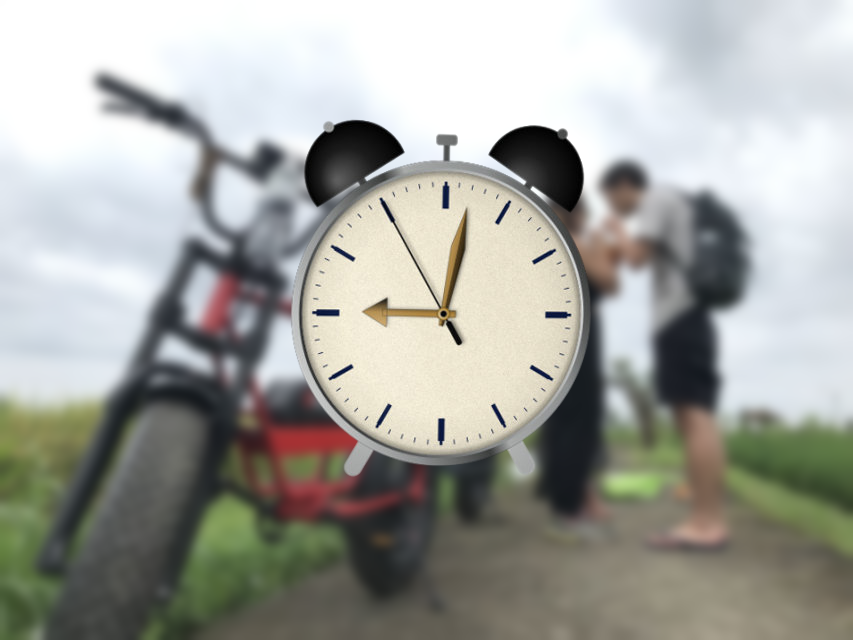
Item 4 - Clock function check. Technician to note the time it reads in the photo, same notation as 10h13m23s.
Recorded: 9h01m55s
